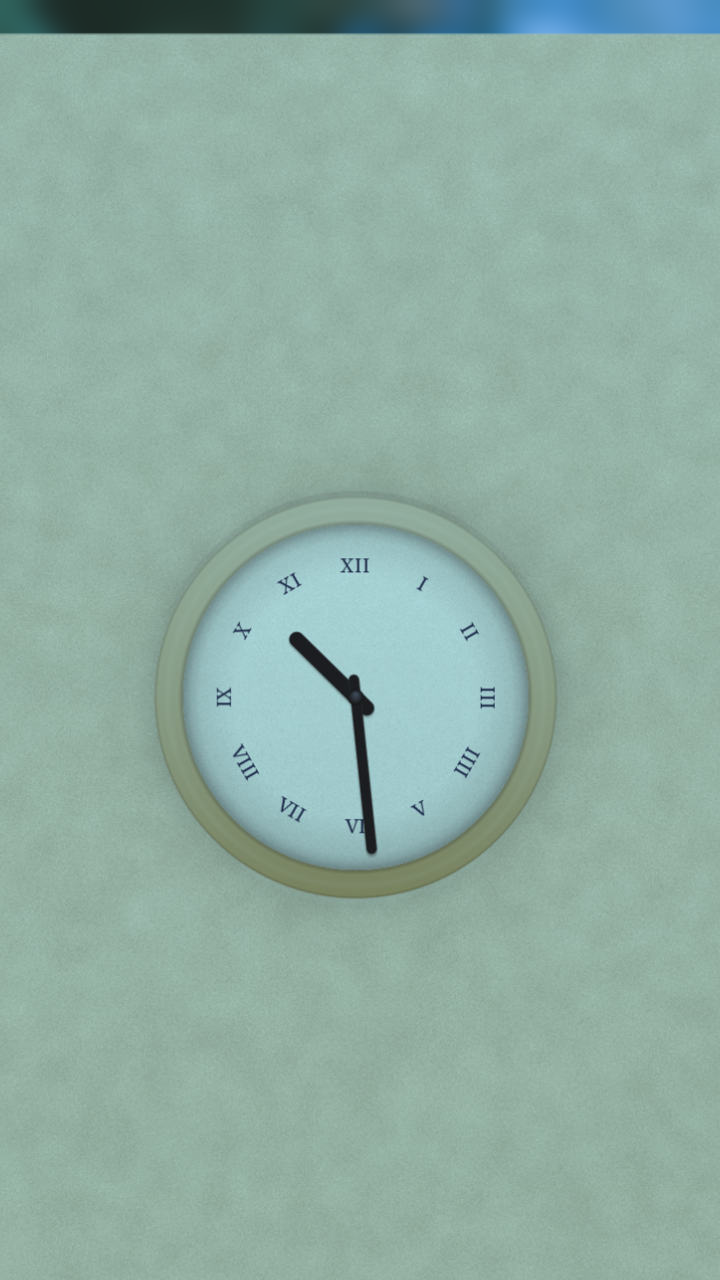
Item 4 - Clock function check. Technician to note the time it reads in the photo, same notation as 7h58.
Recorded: 10h29
